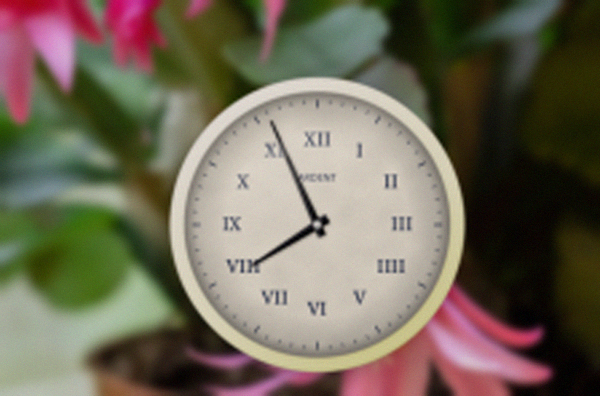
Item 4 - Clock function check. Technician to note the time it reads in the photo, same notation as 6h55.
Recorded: 7h56
